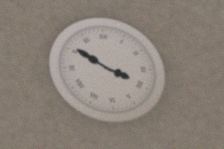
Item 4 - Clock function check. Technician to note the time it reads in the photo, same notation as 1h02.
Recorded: 3h51
